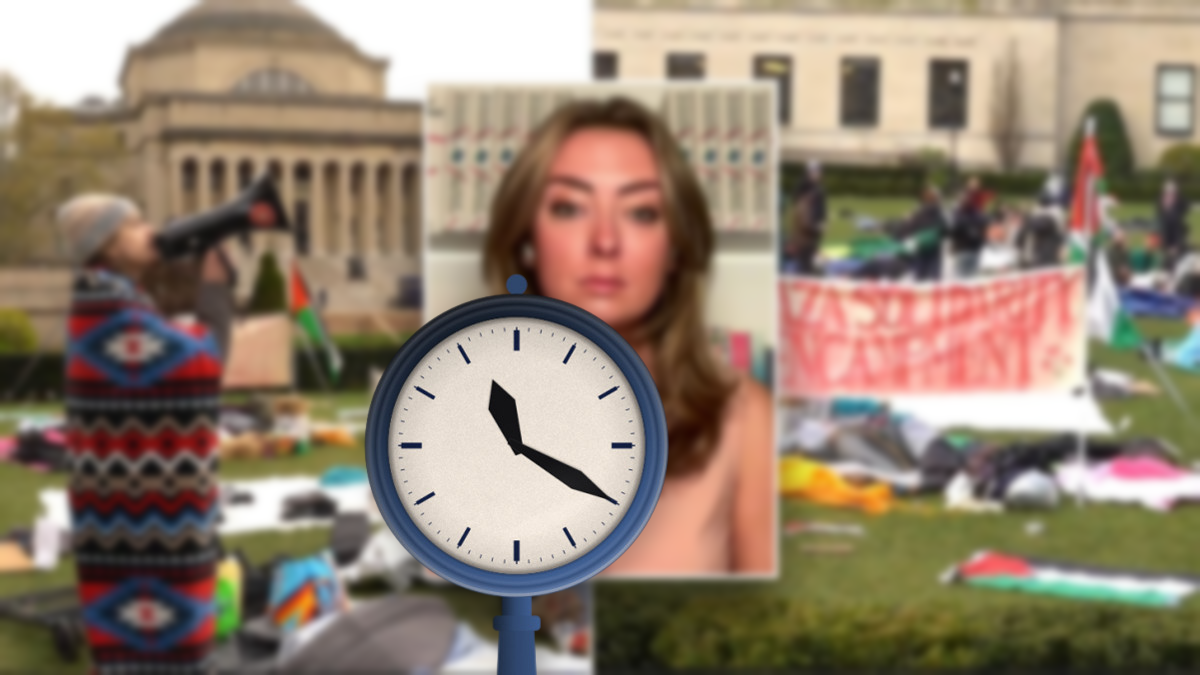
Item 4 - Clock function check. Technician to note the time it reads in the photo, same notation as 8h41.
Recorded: 11h20
